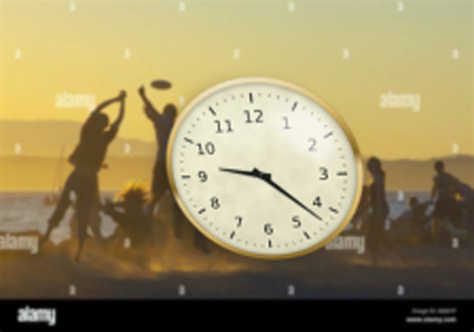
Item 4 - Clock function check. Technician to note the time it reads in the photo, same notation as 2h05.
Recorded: 9h22
